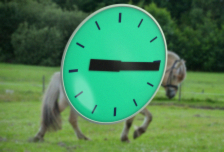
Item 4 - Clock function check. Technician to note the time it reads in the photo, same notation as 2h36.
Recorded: 9h16
